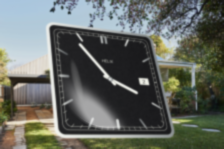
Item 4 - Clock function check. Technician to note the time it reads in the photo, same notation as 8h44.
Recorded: 3h54
